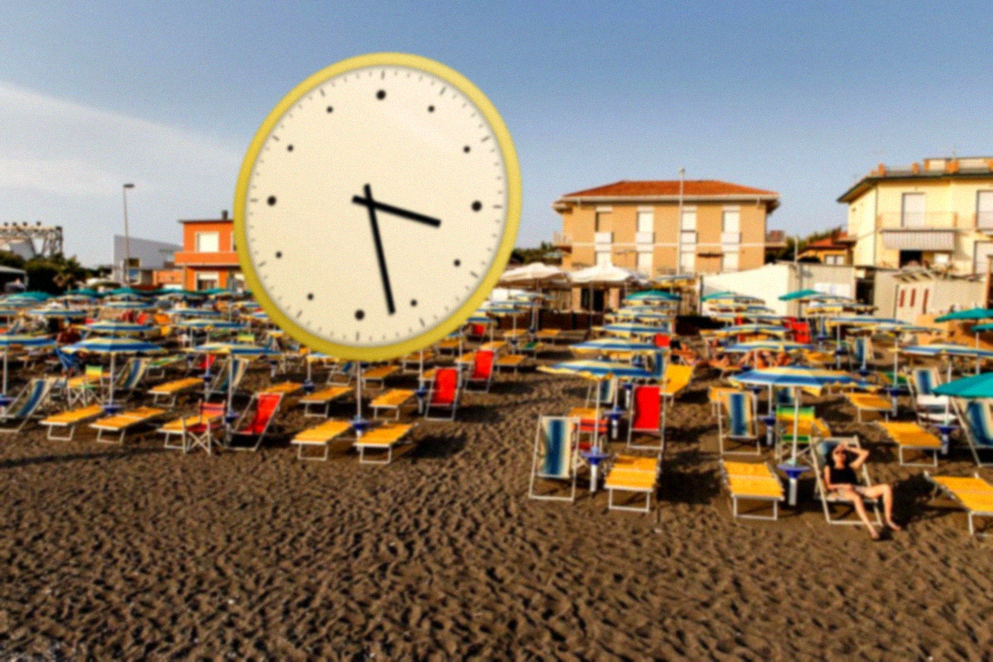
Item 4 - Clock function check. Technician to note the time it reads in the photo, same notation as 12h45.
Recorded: 3h27
